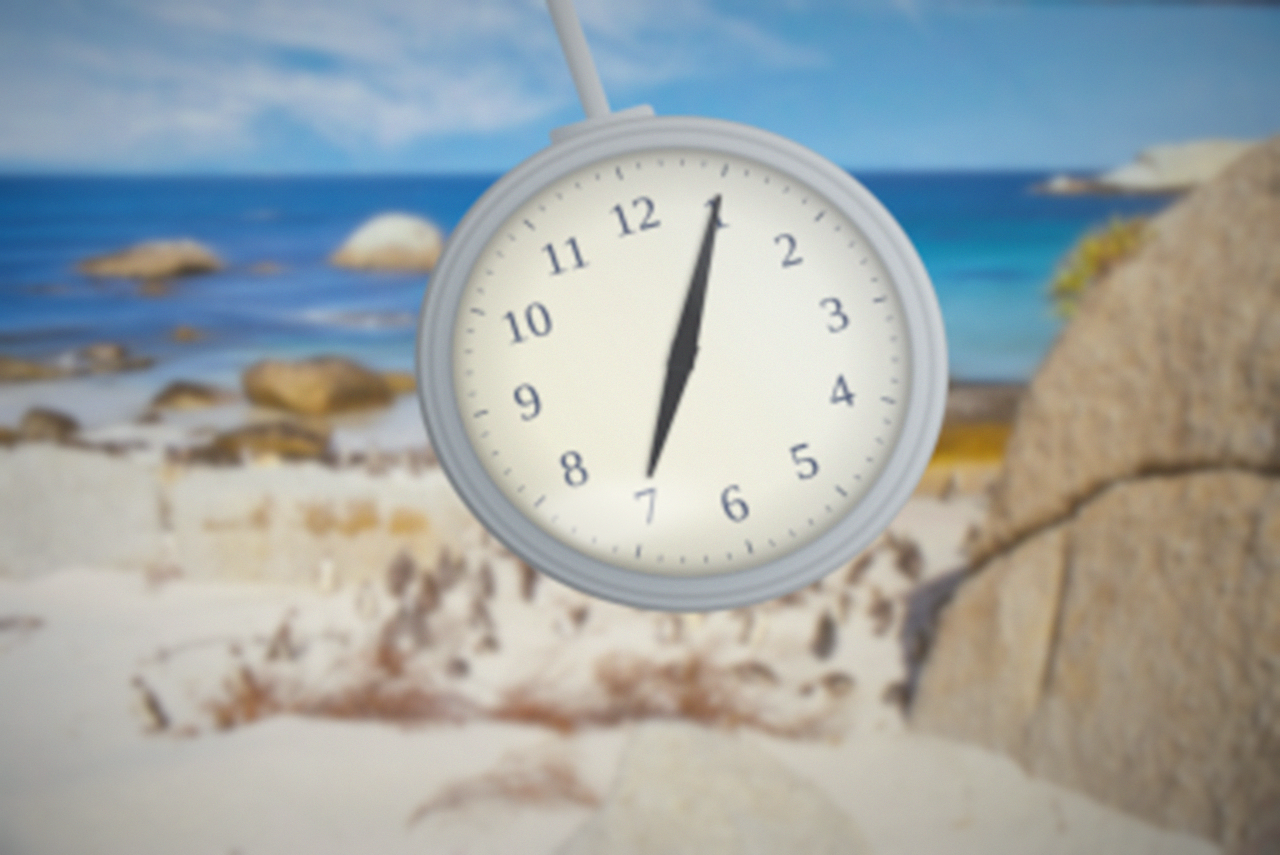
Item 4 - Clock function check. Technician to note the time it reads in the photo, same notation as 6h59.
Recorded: 7h05
